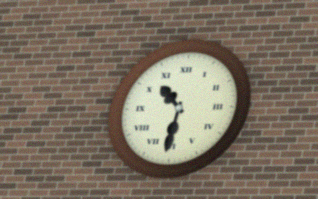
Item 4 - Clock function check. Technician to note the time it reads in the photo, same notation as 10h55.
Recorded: 10h31
